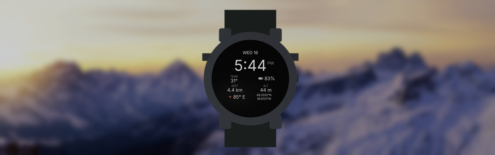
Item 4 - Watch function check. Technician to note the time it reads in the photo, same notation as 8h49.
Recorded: 5h44
